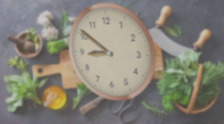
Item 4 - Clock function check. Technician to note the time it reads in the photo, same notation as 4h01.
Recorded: 8h51
